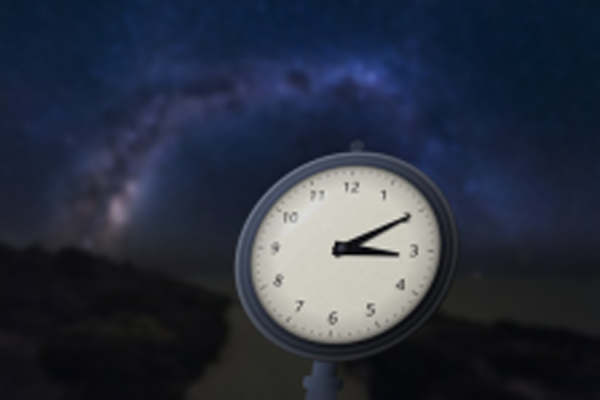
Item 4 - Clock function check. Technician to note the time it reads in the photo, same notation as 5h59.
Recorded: 3h10
